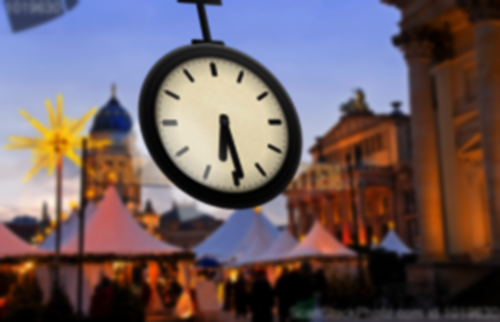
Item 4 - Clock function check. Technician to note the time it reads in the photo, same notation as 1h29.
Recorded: 6h29
